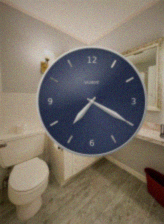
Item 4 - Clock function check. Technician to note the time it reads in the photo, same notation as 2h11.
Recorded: 7h20
